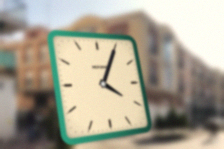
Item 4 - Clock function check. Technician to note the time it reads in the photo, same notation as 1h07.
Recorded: 4h05
